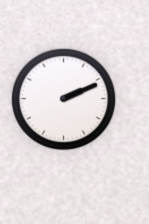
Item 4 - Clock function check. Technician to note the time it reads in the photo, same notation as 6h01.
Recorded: 2h11
